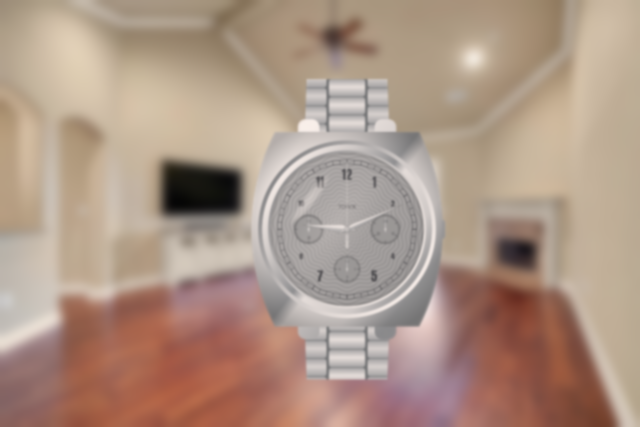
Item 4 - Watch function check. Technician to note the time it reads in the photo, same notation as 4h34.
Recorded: 9h11
